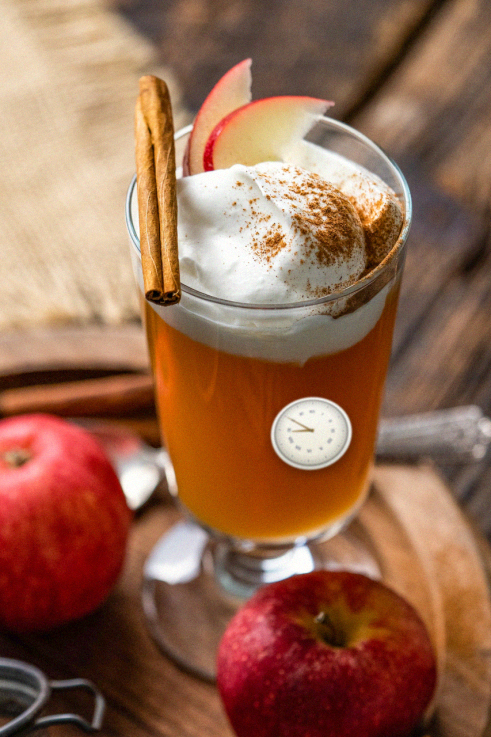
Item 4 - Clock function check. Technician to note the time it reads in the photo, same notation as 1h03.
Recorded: 8h50
